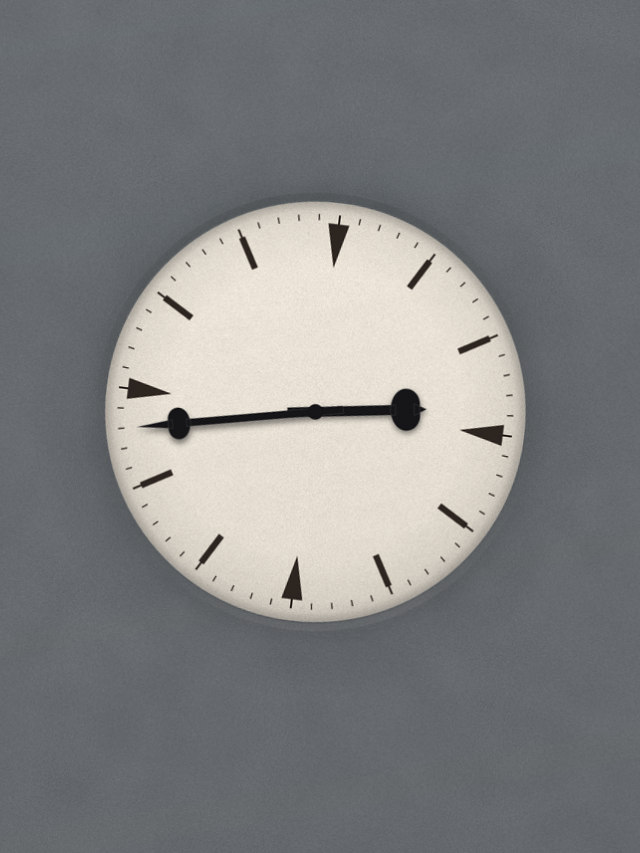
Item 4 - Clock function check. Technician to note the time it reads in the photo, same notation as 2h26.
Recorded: 2h43
